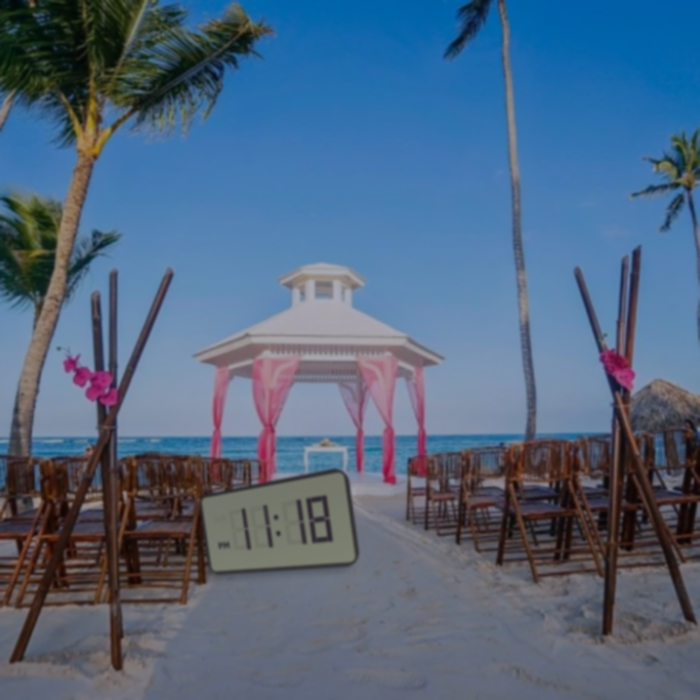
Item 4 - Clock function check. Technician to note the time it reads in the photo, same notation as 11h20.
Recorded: 11h18
